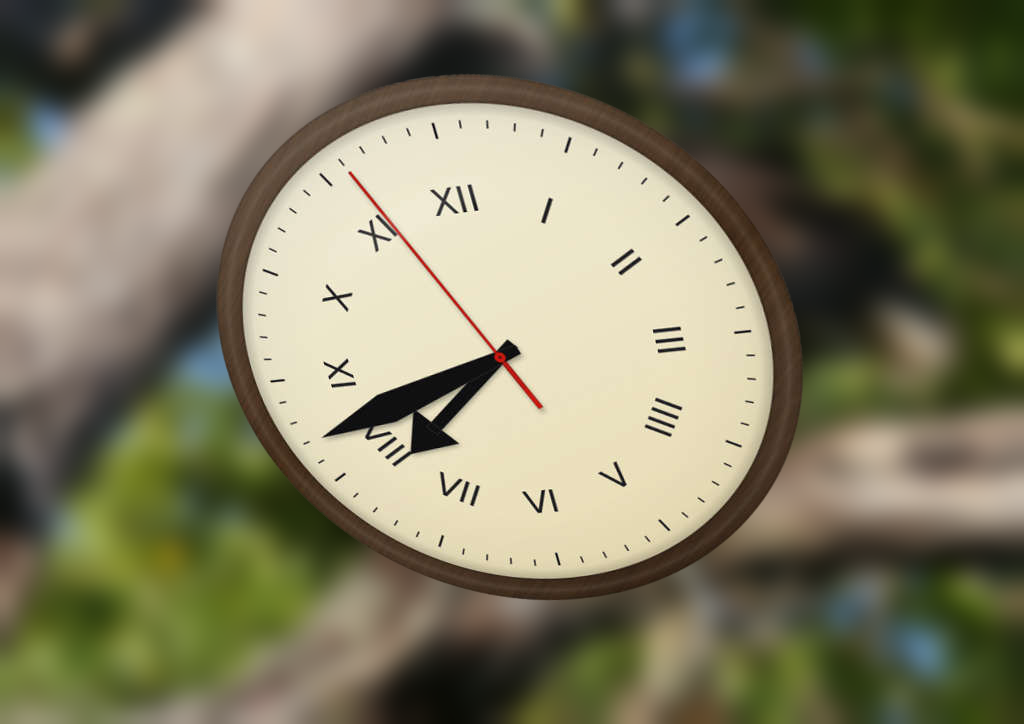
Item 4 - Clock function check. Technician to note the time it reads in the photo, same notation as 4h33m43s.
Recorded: 7h41m56s
